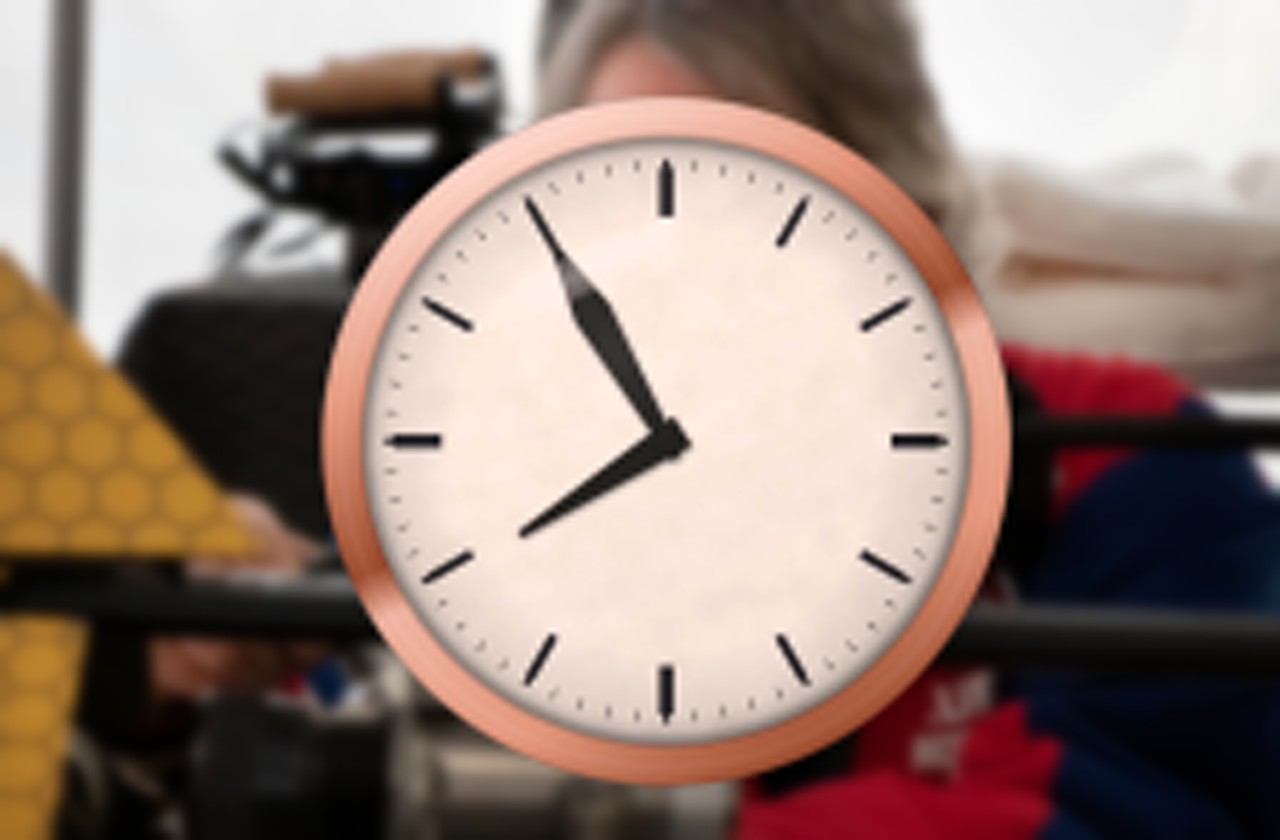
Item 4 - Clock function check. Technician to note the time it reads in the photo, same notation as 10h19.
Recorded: 7h55
